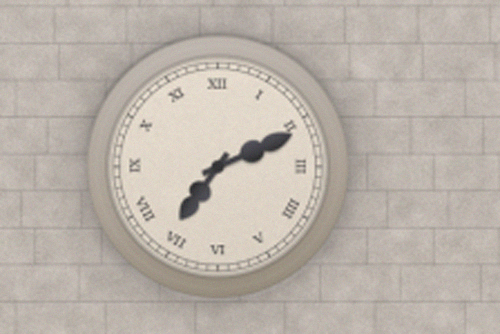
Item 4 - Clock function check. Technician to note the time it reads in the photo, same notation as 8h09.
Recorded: 7h11
